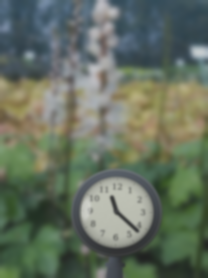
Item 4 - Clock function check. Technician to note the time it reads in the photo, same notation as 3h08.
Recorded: 11h22
